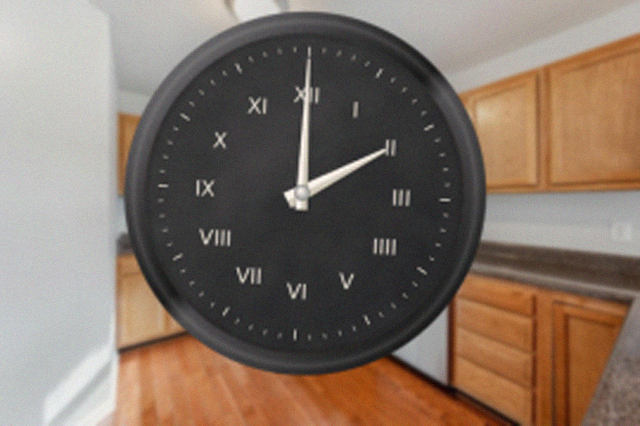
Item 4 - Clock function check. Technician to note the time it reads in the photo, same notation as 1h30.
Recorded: 2h00
